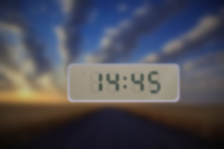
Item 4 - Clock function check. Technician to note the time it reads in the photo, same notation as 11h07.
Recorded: 14h45
